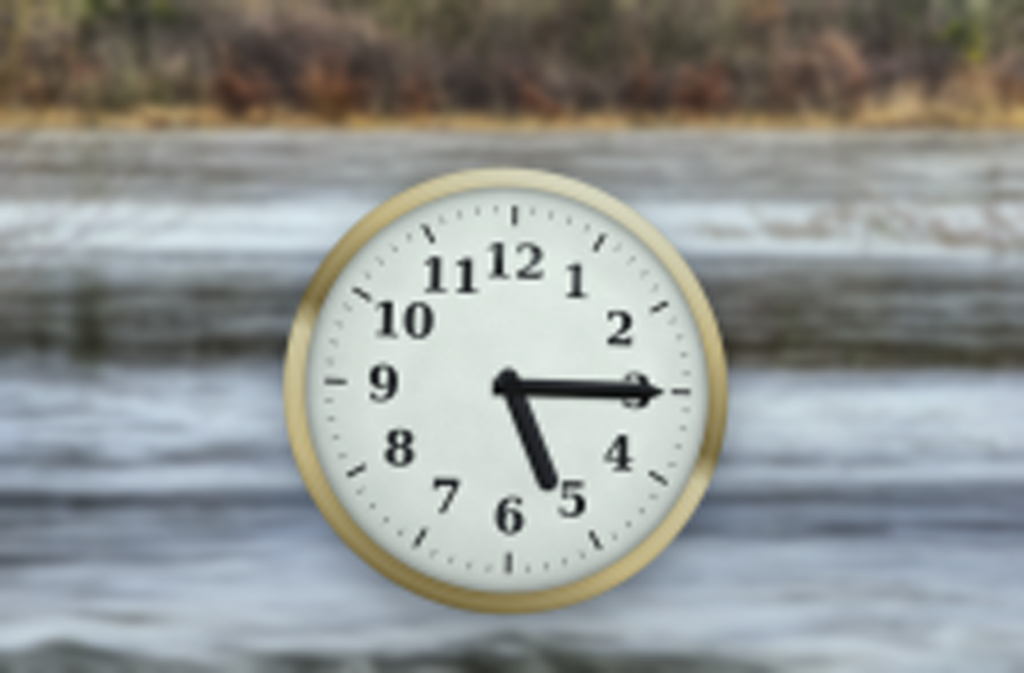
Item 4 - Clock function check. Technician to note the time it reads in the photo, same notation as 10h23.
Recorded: 5h15
